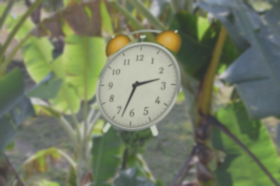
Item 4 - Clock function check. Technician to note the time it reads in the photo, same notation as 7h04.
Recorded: 2h33
